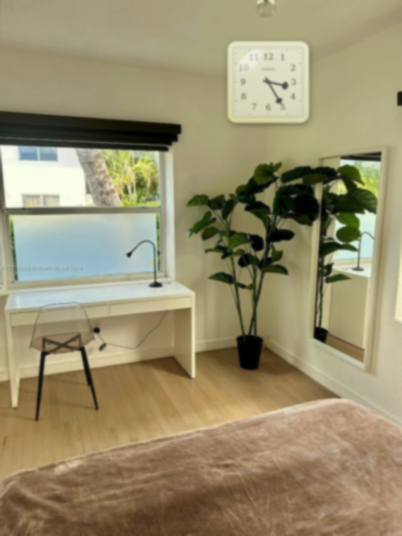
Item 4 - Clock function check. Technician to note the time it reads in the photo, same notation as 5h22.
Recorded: 3h25
